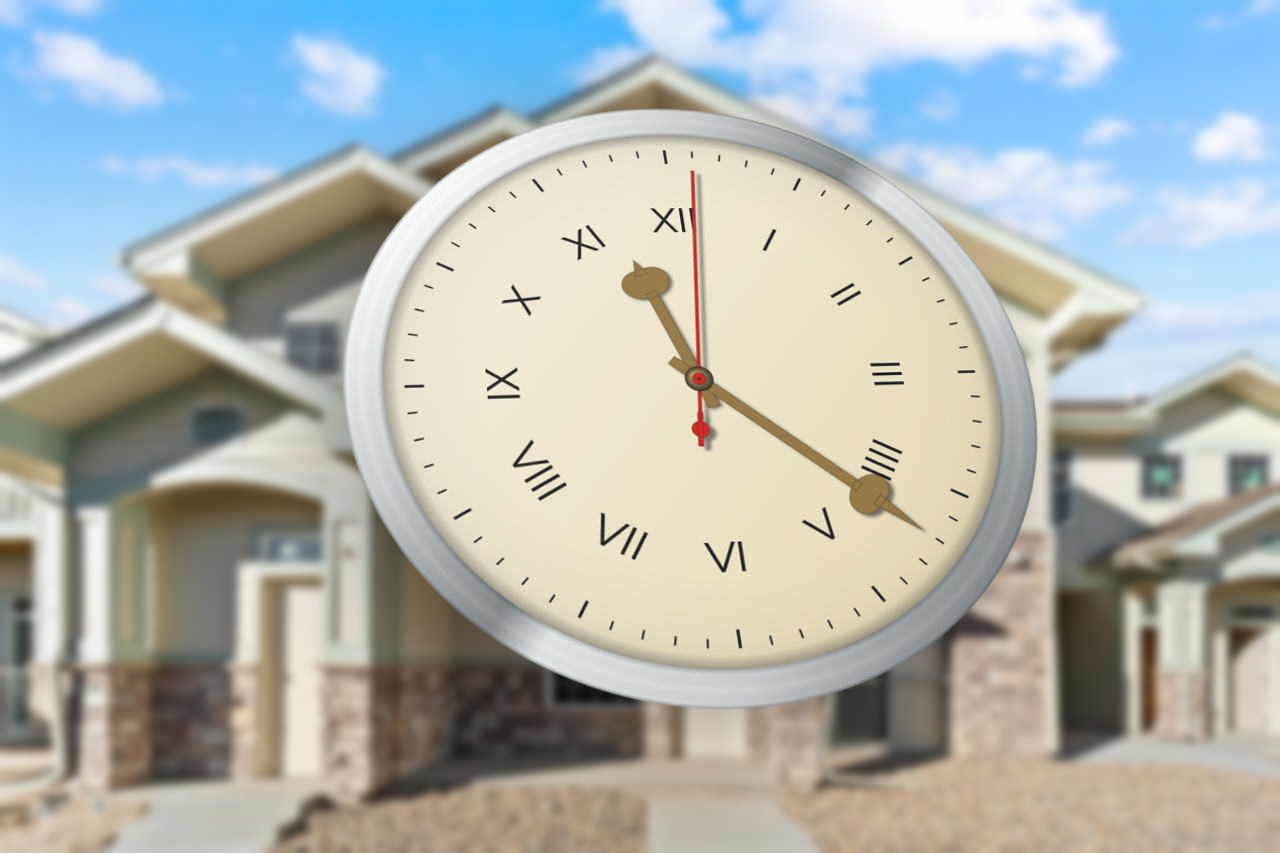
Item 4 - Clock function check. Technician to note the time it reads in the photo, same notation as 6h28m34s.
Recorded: 11h22m01s
